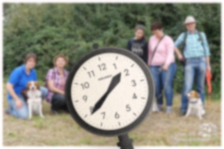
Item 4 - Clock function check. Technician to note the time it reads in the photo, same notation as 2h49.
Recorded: 1h39
